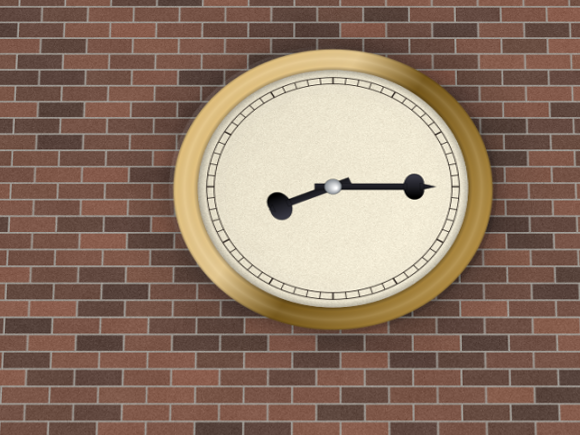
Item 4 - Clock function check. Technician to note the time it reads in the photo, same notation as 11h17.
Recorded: 8h15
